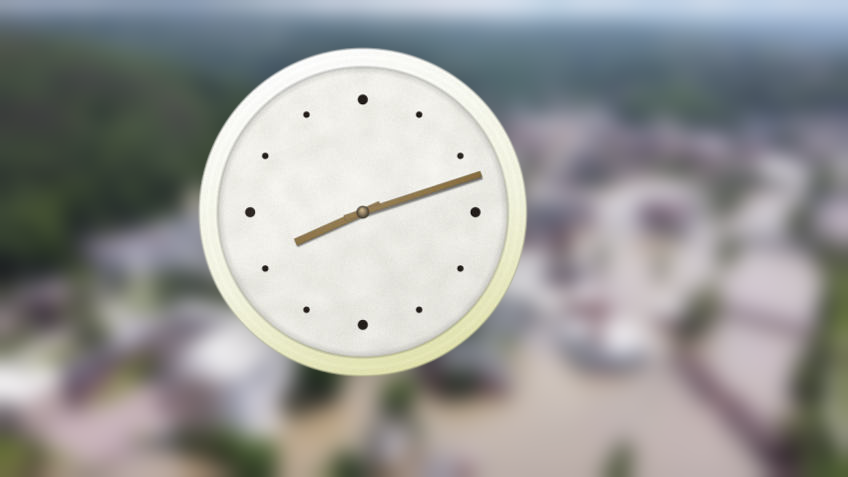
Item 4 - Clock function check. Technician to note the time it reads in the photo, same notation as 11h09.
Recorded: 8h12
